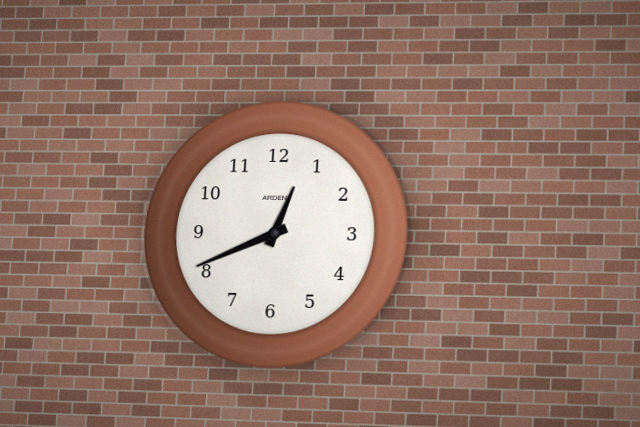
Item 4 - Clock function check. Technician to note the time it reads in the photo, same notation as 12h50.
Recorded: 12h41
